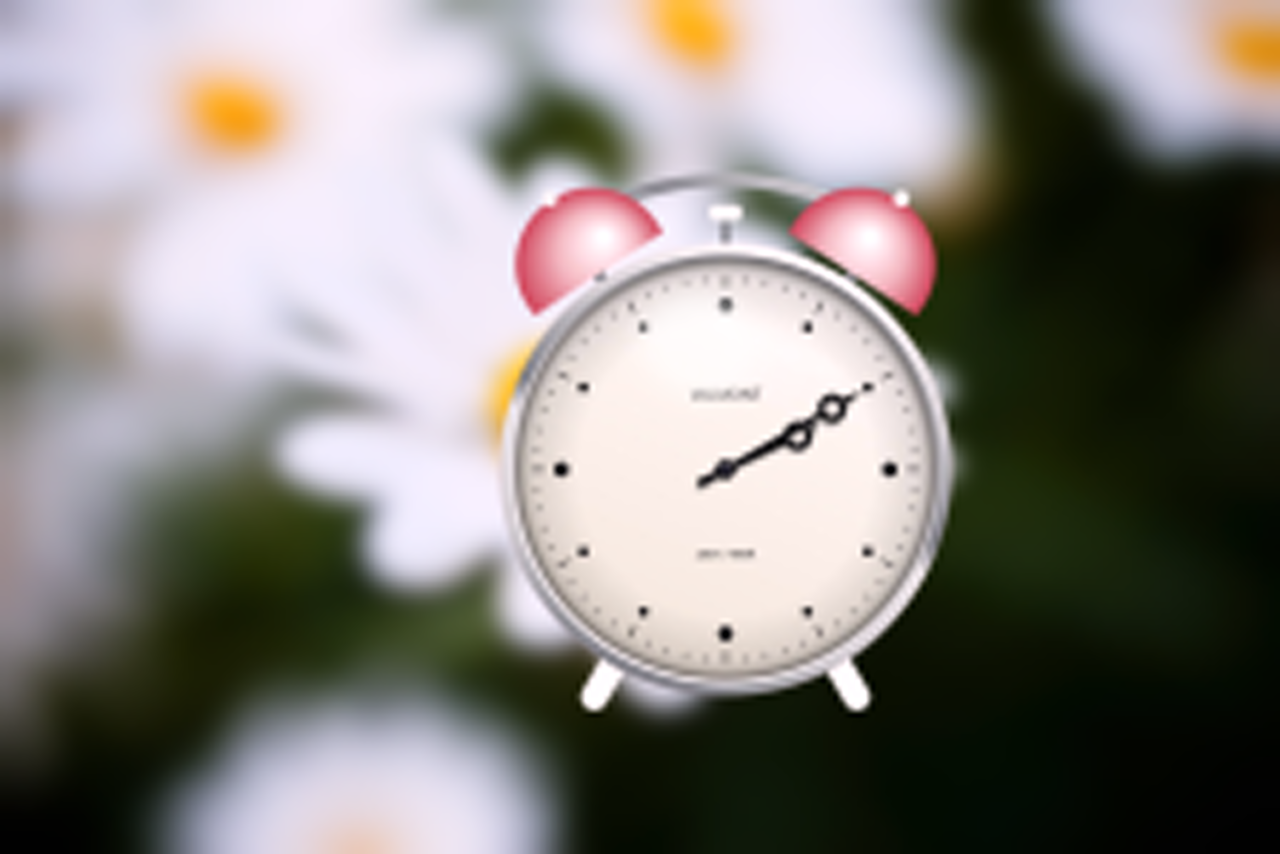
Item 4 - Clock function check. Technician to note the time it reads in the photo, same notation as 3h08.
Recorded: 2h10
